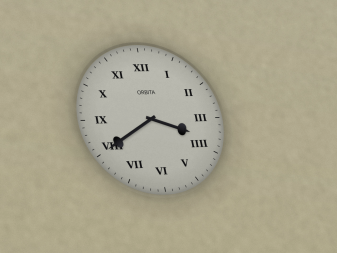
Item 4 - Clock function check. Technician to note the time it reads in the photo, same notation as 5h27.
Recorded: 3h40
